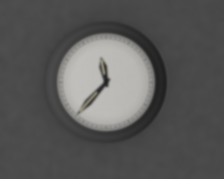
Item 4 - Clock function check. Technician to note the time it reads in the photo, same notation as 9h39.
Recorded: 11h37
